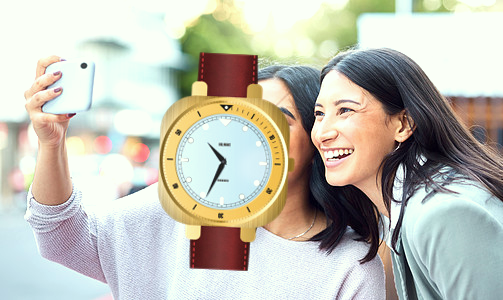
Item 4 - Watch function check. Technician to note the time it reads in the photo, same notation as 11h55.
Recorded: 10h34
